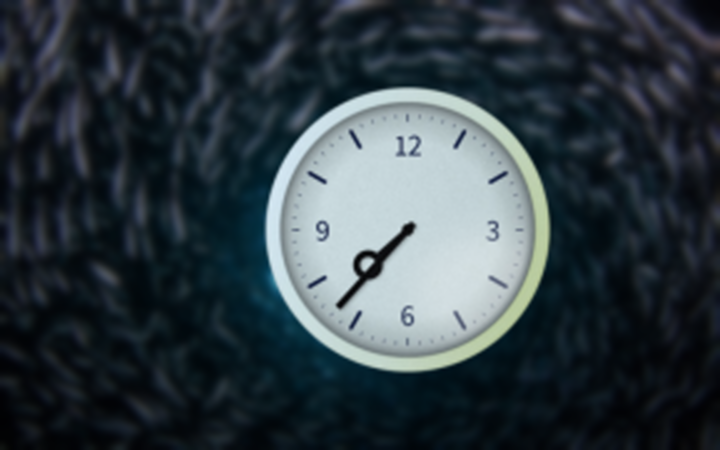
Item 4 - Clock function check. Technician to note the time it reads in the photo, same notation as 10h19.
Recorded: 7h37
